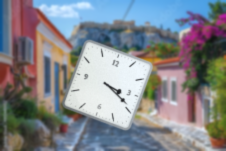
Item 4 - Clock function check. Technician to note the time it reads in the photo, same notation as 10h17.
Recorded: 3h19
